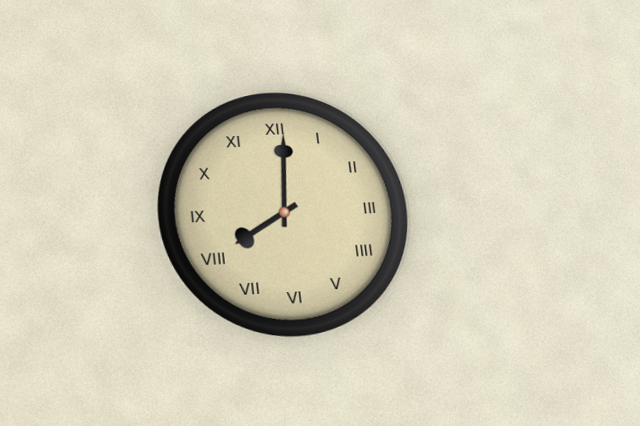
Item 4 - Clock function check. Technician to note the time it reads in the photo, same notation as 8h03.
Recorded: 8h01
